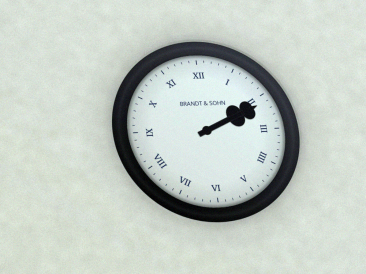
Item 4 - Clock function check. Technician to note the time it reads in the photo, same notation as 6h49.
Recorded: 2h11
